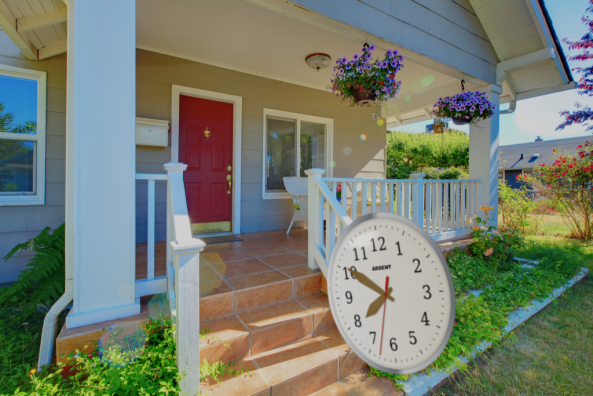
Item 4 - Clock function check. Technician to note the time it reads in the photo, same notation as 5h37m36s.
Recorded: 7h50m33s
